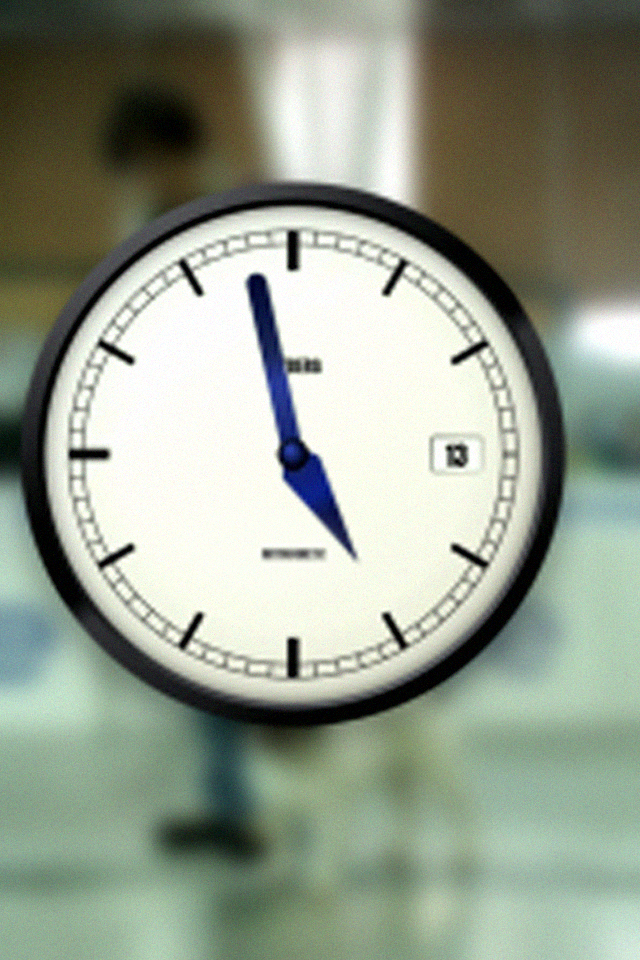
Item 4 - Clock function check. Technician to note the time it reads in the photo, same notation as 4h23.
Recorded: 4h58
